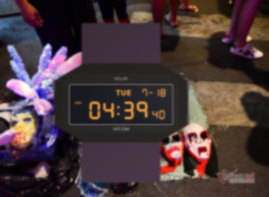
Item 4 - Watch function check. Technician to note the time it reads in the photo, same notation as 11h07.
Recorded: 4h39
